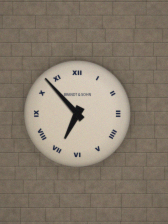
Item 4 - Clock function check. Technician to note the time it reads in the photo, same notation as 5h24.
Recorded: 6h53
